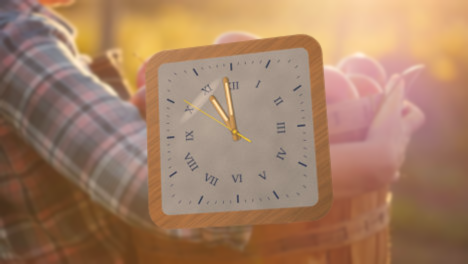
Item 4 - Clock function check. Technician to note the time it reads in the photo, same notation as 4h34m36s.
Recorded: 10h58m51s
